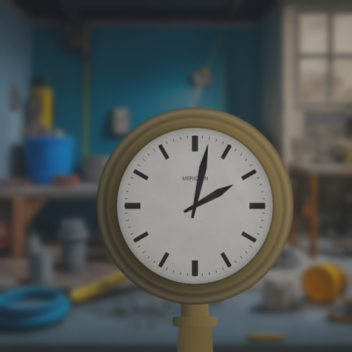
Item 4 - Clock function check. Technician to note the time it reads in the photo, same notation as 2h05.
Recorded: 2h02
